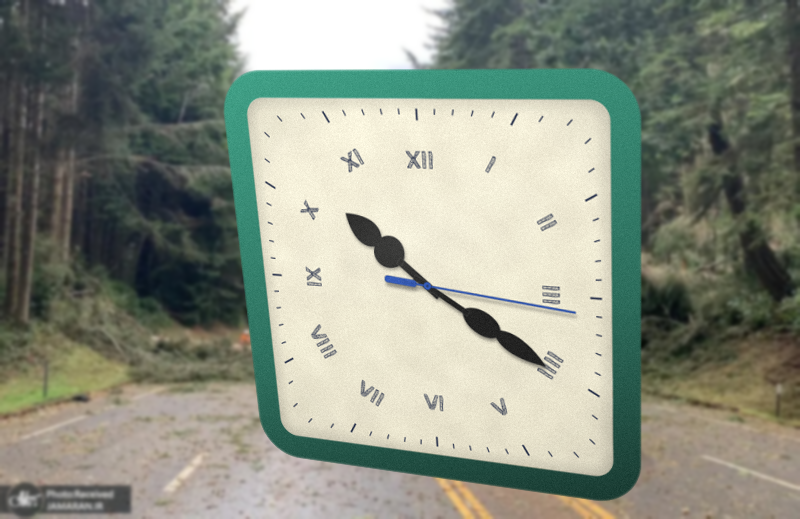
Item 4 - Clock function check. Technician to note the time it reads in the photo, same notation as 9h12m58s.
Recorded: 10h20m16s
